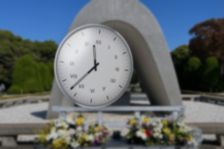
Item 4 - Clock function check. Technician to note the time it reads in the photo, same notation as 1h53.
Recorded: 11h37
